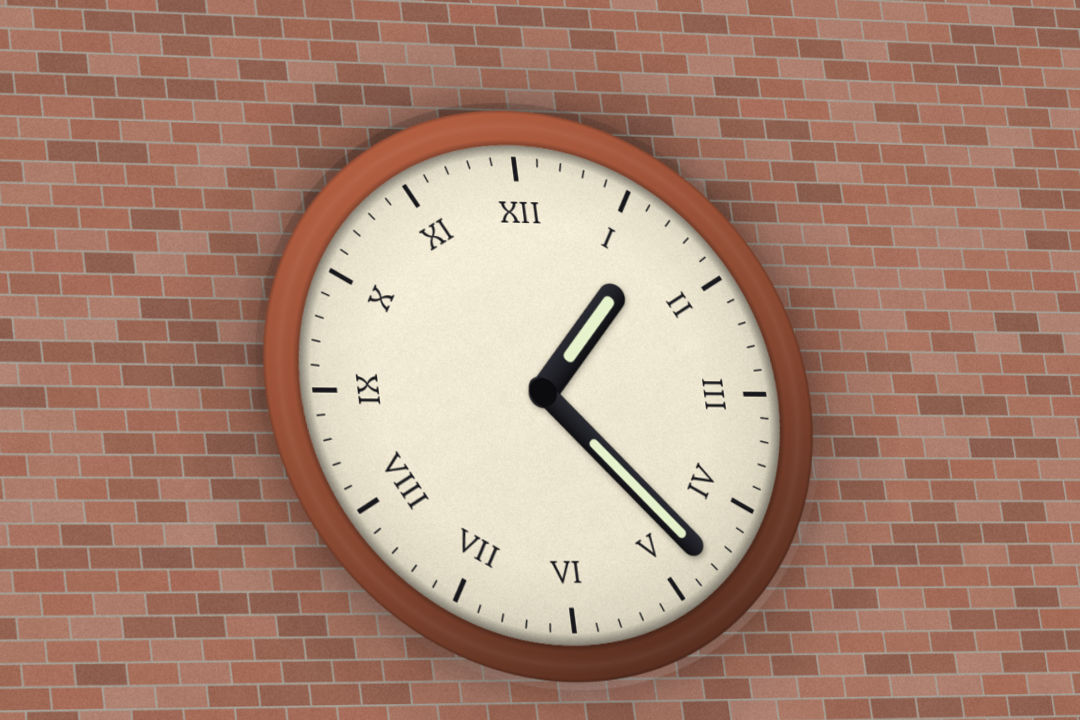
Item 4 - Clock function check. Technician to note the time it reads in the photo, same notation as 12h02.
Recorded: 1h23
